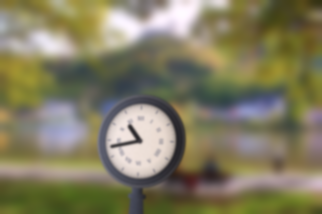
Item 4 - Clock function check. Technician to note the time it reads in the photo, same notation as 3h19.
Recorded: 10h43
